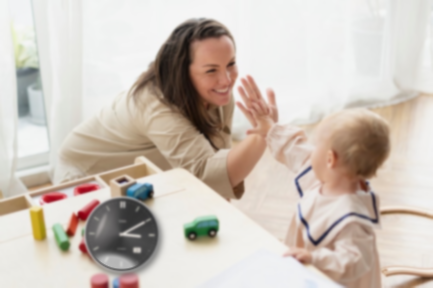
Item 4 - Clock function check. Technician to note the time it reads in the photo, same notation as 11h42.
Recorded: 3h10
